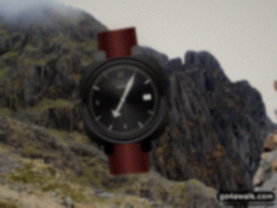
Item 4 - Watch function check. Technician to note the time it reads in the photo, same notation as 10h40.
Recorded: 7h05
